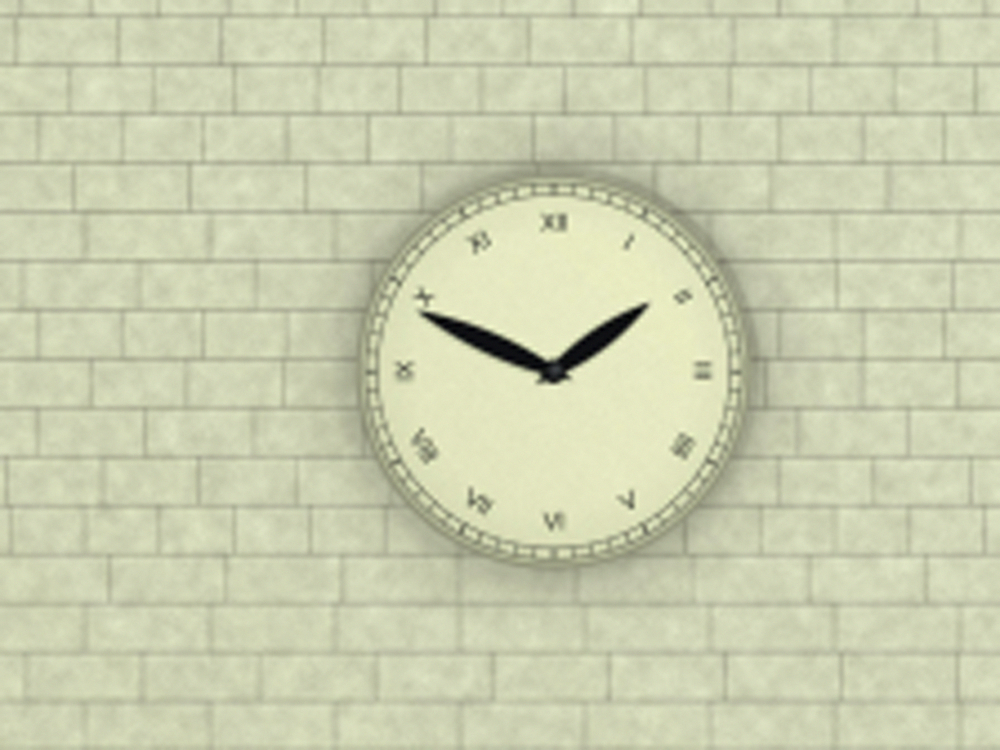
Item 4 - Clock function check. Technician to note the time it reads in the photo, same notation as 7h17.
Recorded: 1h49
